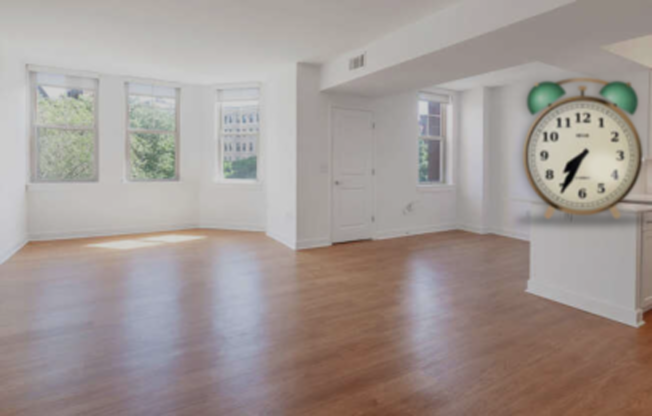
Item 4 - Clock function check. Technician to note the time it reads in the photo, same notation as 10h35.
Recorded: 7h35
